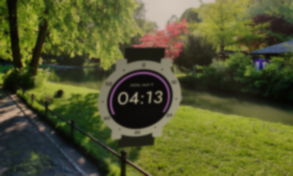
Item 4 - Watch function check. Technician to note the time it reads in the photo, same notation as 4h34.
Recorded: 4h13
